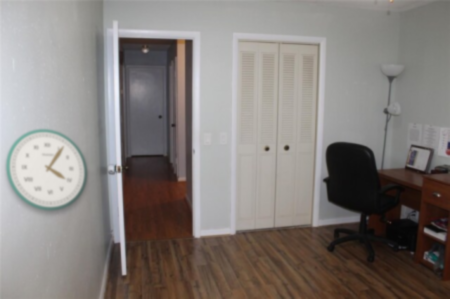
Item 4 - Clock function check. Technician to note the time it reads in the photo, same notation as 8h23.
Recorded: 4h06
